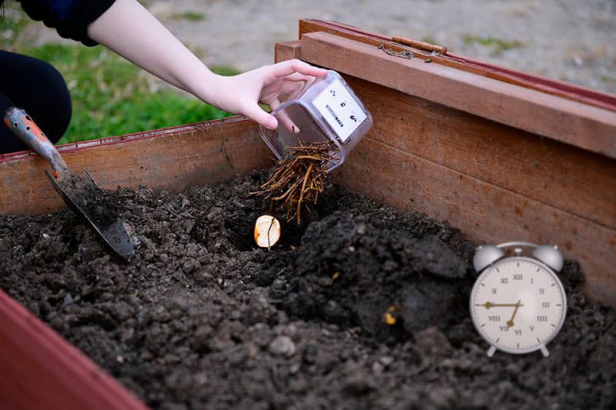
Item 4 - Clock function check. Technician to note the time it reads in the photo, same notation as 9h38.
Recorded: 6h45
